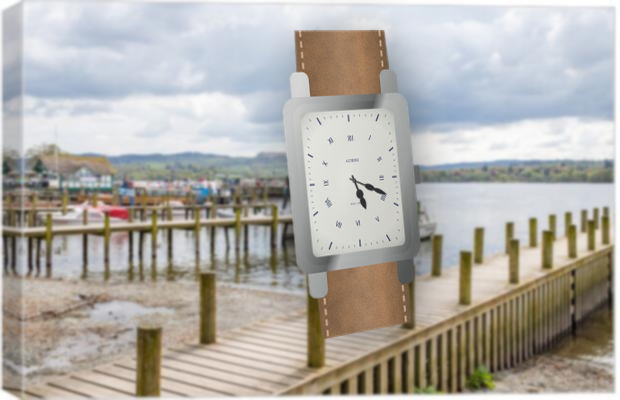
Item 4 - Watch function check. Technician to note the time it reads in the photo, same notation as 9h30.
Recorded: 5h19
